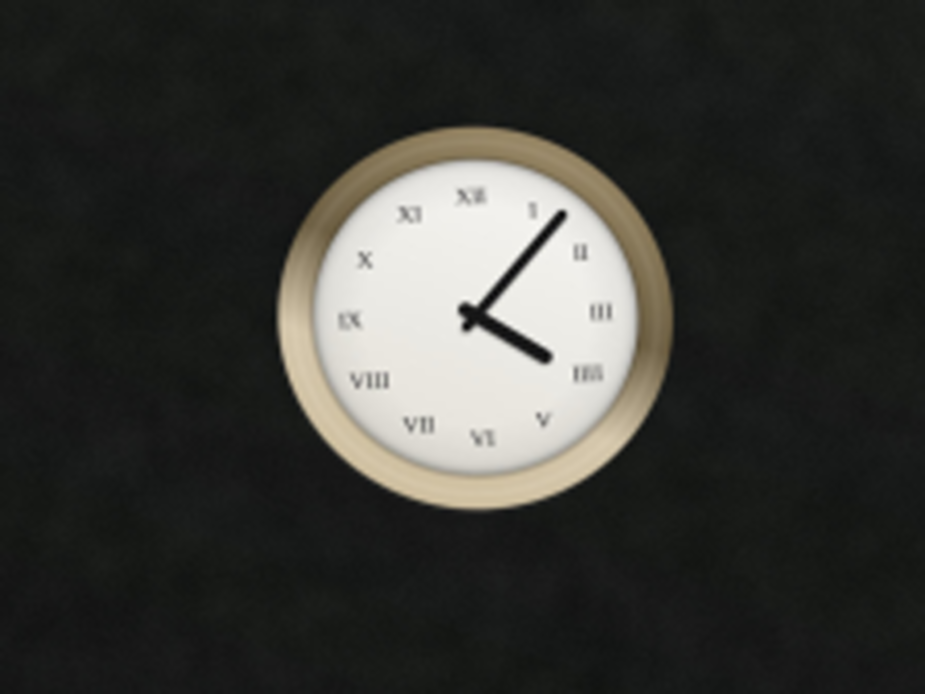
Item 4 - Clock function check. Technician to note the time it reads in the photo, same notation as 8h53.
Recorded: 4h07
